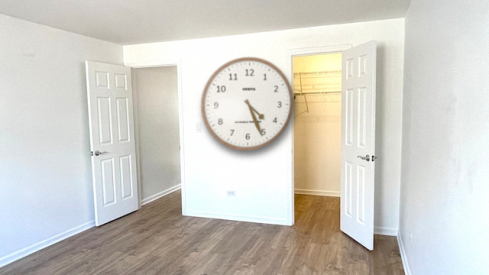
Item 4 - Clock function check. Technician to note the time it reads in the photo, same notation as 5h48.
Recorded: 4h26
